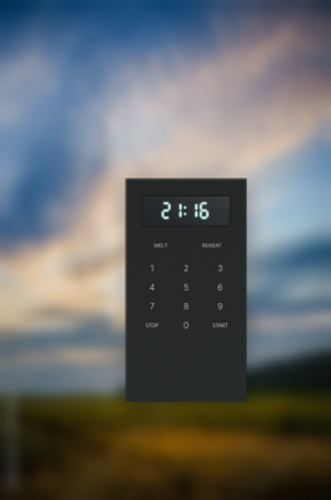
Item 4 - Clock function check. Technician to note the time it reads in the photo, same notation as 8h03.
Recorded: 21h16
